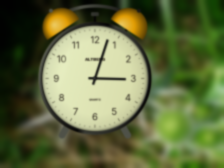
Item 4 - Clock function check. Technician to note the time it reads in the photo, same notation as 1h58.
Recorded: 3h03
